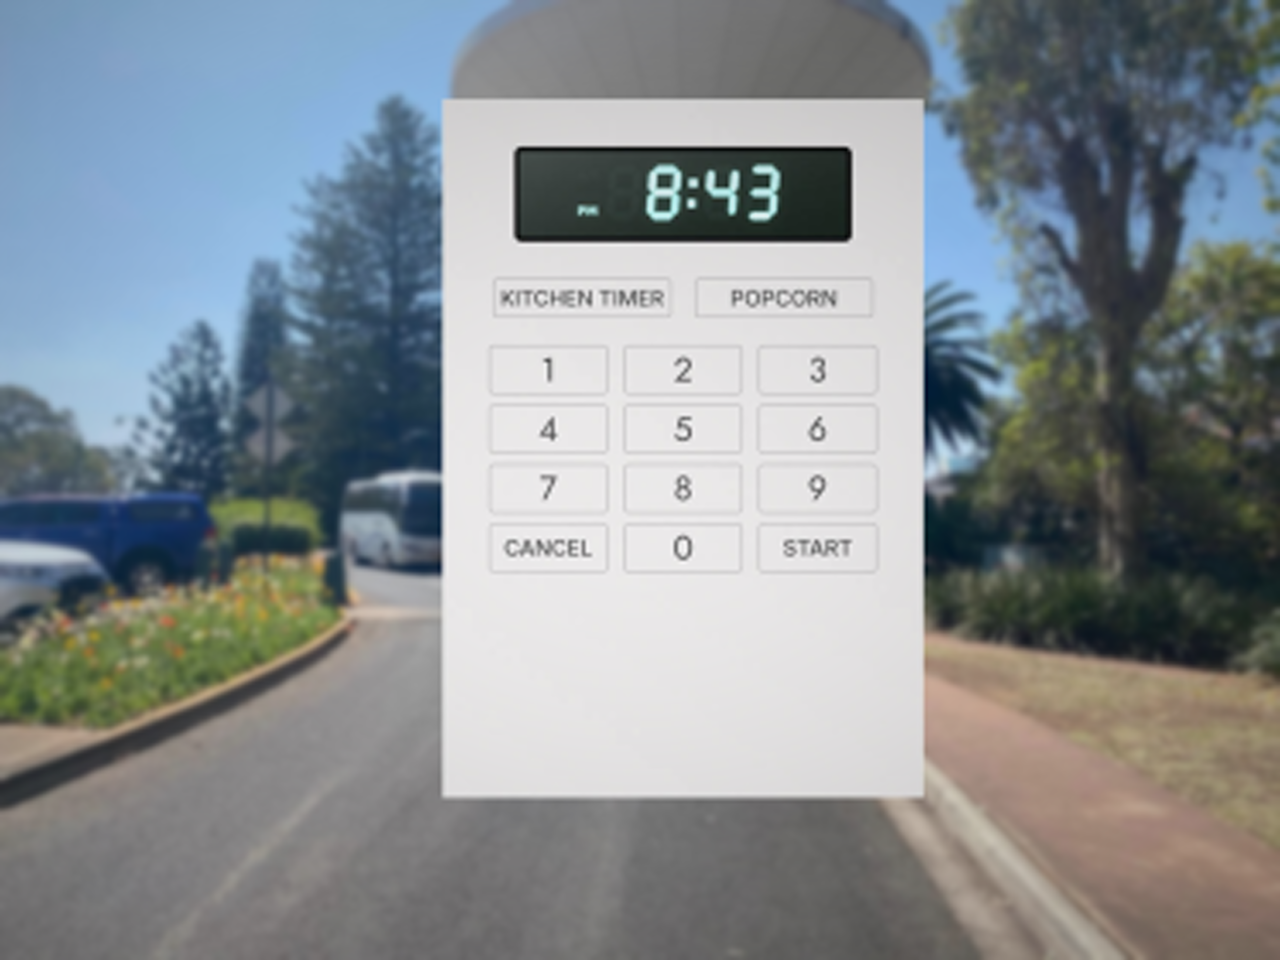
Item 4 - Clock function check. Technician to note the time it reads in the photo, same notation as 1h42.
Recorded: 8h43
